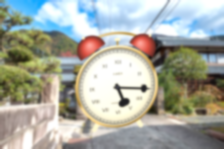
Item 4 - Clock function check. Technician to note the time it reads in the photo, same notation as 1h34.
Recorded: 5h16
